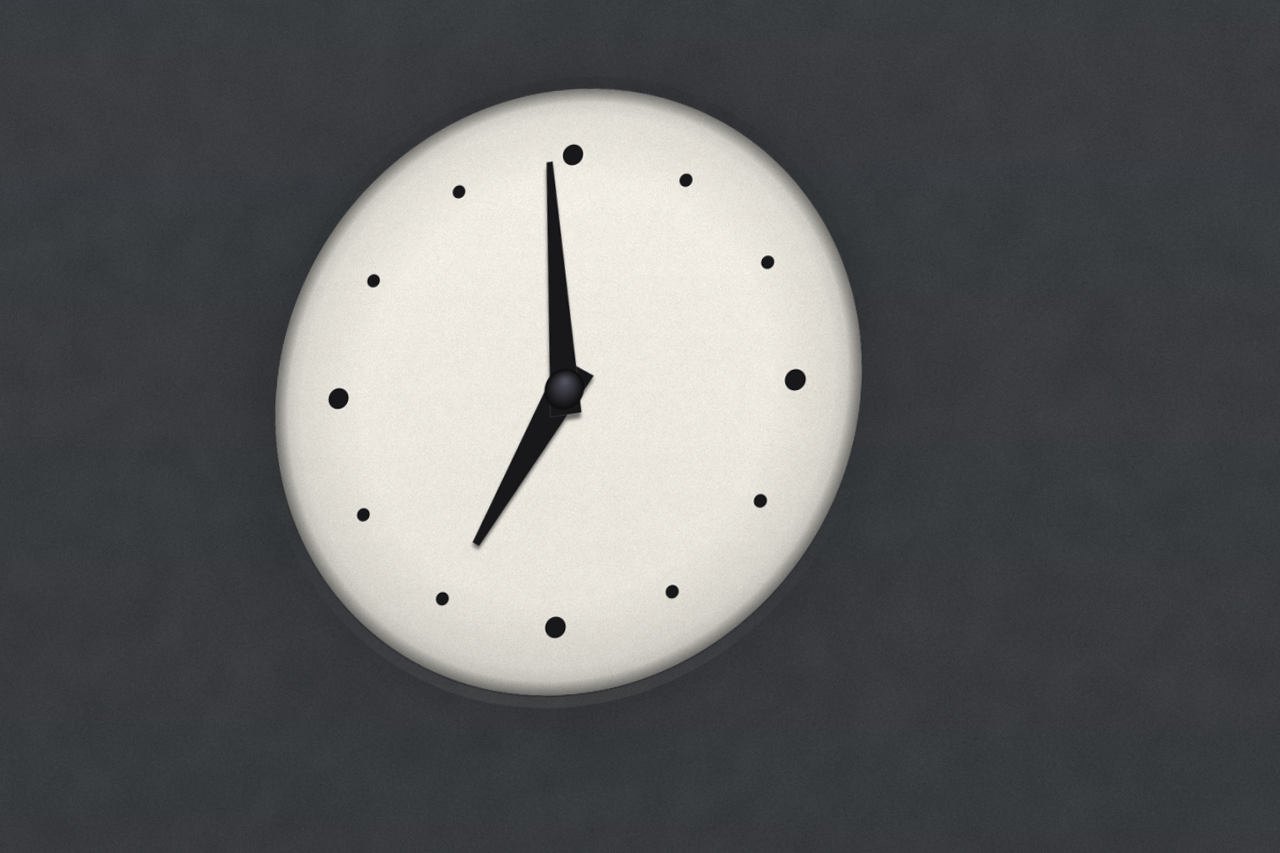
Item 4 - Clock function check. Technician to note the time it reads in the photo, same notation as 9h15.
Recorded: 6h59
